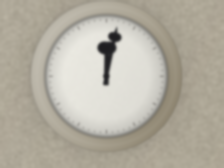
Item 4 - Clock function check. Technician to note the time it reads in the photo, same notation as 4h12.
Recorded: 12h02
